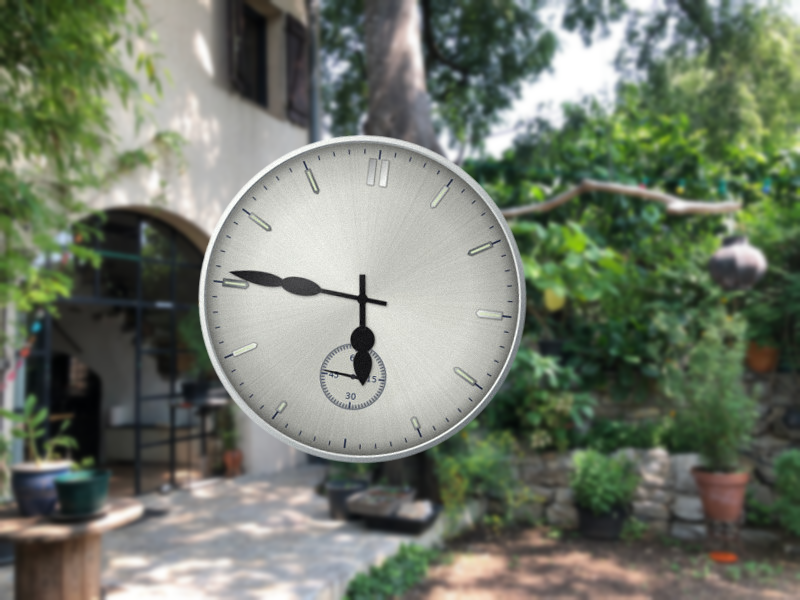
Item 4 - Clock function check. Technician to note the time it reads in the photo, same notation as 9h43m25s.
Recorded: 5h45m46s
